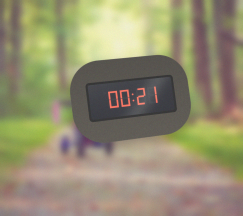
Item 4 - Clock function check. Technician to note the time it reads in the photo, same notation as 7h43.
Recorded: 0h21
